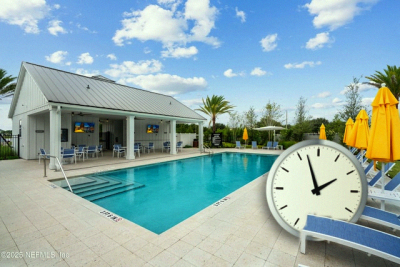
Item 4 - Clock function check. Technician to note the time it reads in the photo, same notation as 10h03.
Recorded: 1h57
